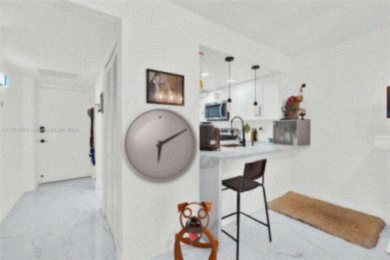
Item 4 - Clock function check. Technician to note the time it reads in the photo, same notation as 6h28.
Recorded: 6h10
